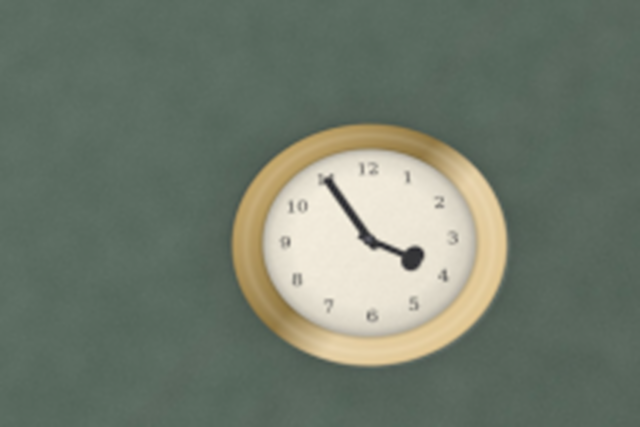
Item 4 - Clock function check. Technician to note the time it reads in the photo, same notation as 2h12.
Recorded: 3h55
